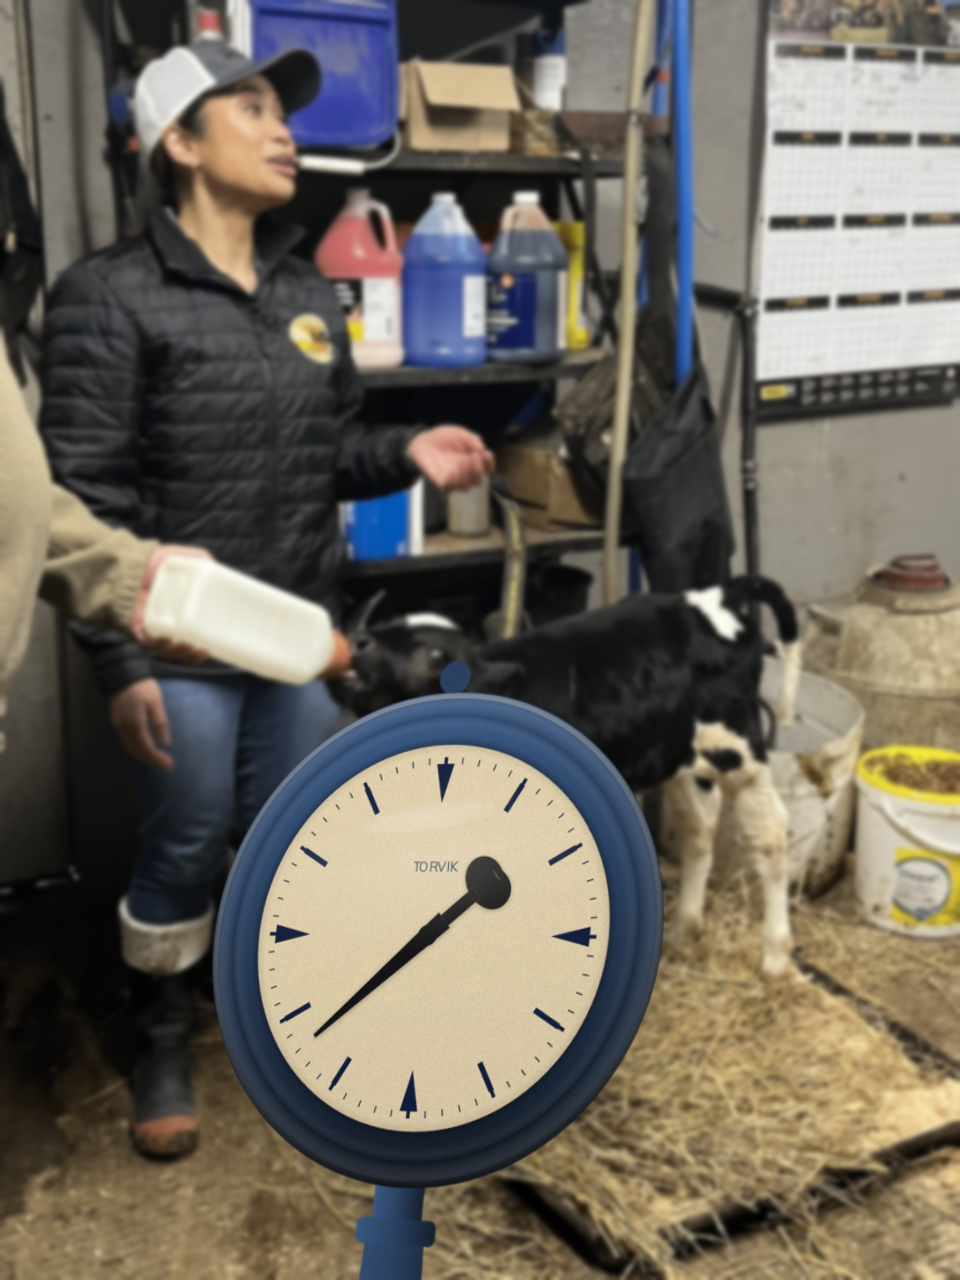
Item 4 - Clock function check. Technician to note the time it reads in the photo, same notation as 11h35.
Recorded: 1h38
